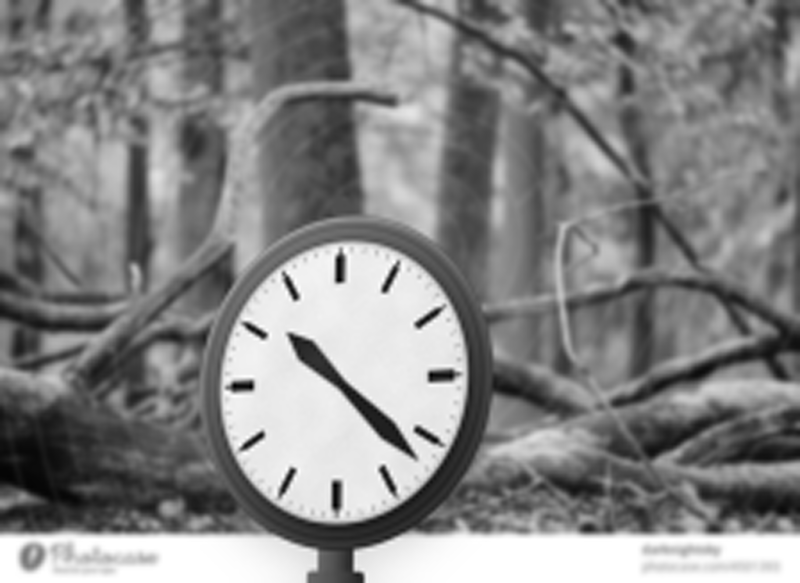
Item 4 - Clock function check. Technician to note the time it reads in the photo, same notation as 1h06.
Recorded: 10h22
